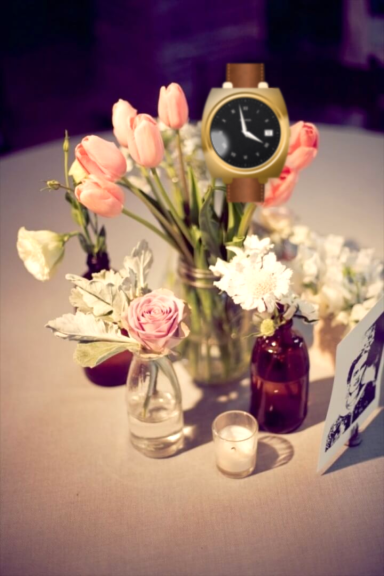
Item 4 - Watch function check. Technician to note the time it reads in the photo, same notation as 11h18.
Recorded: 3h58
